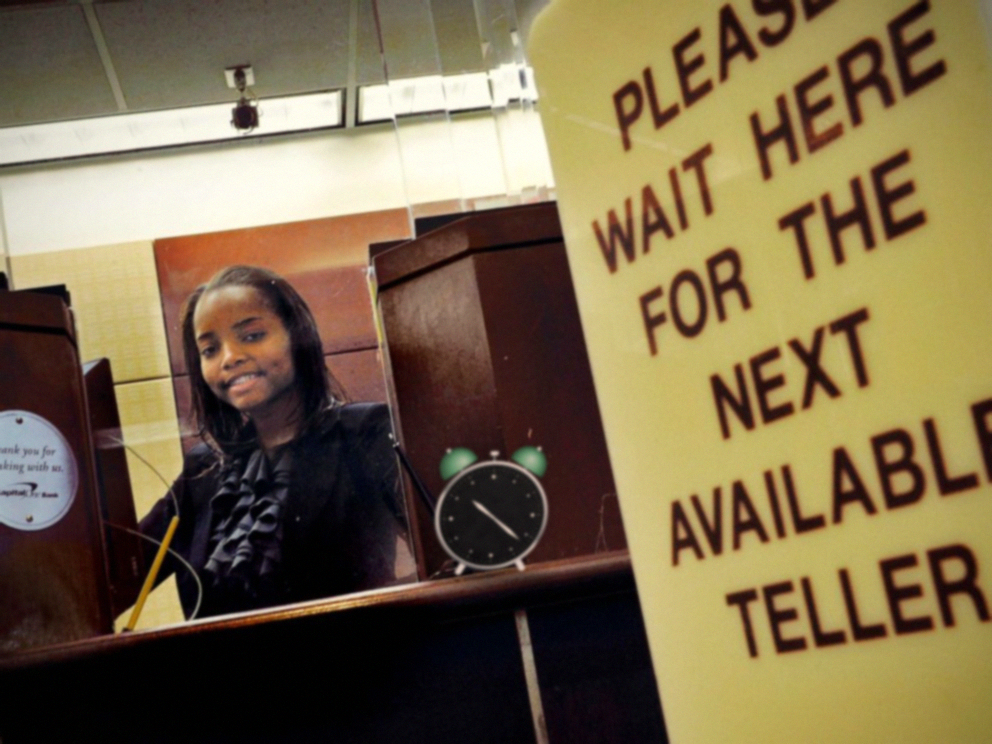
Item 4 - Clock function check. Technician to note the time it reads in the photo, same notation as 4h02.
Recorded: 10h22
